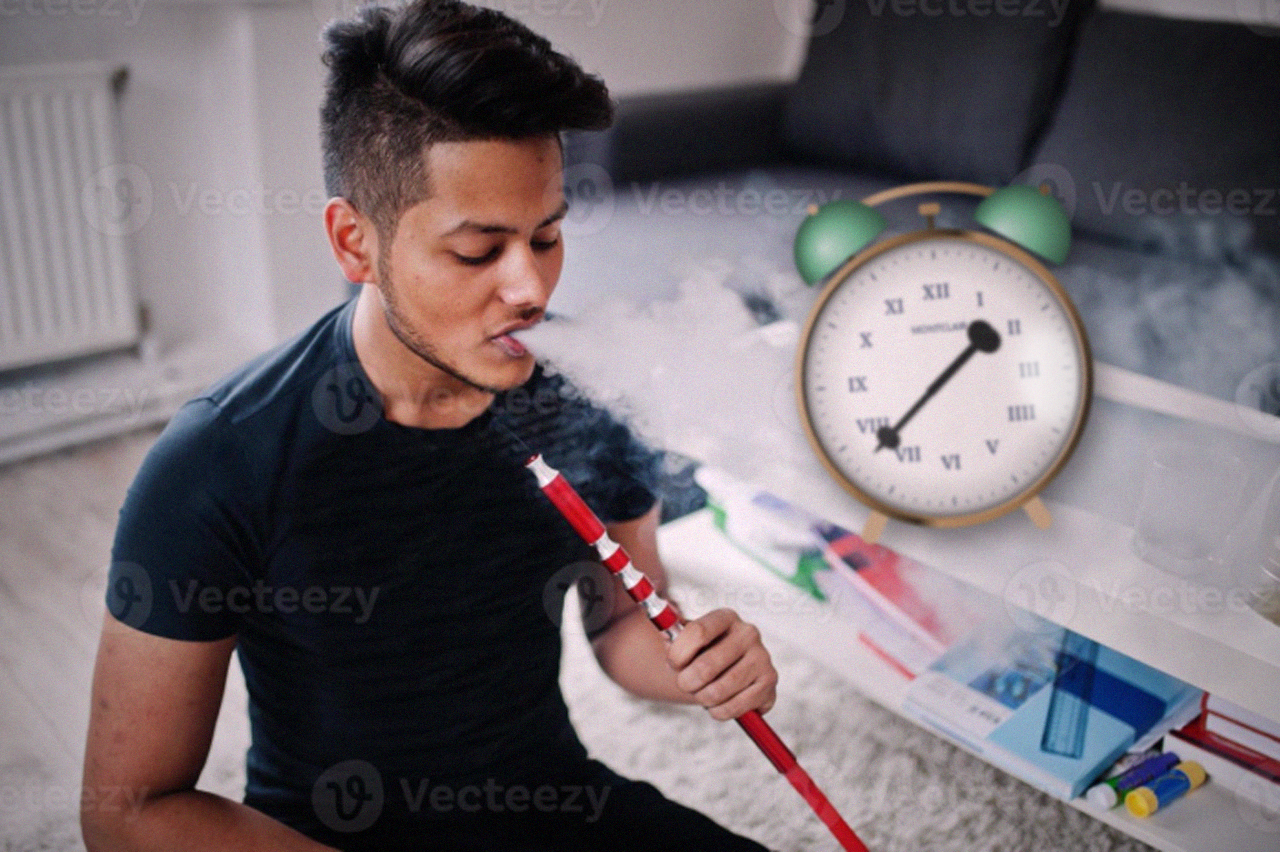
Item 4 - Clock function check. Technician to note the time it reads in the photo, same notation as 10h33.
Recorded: 1h38
